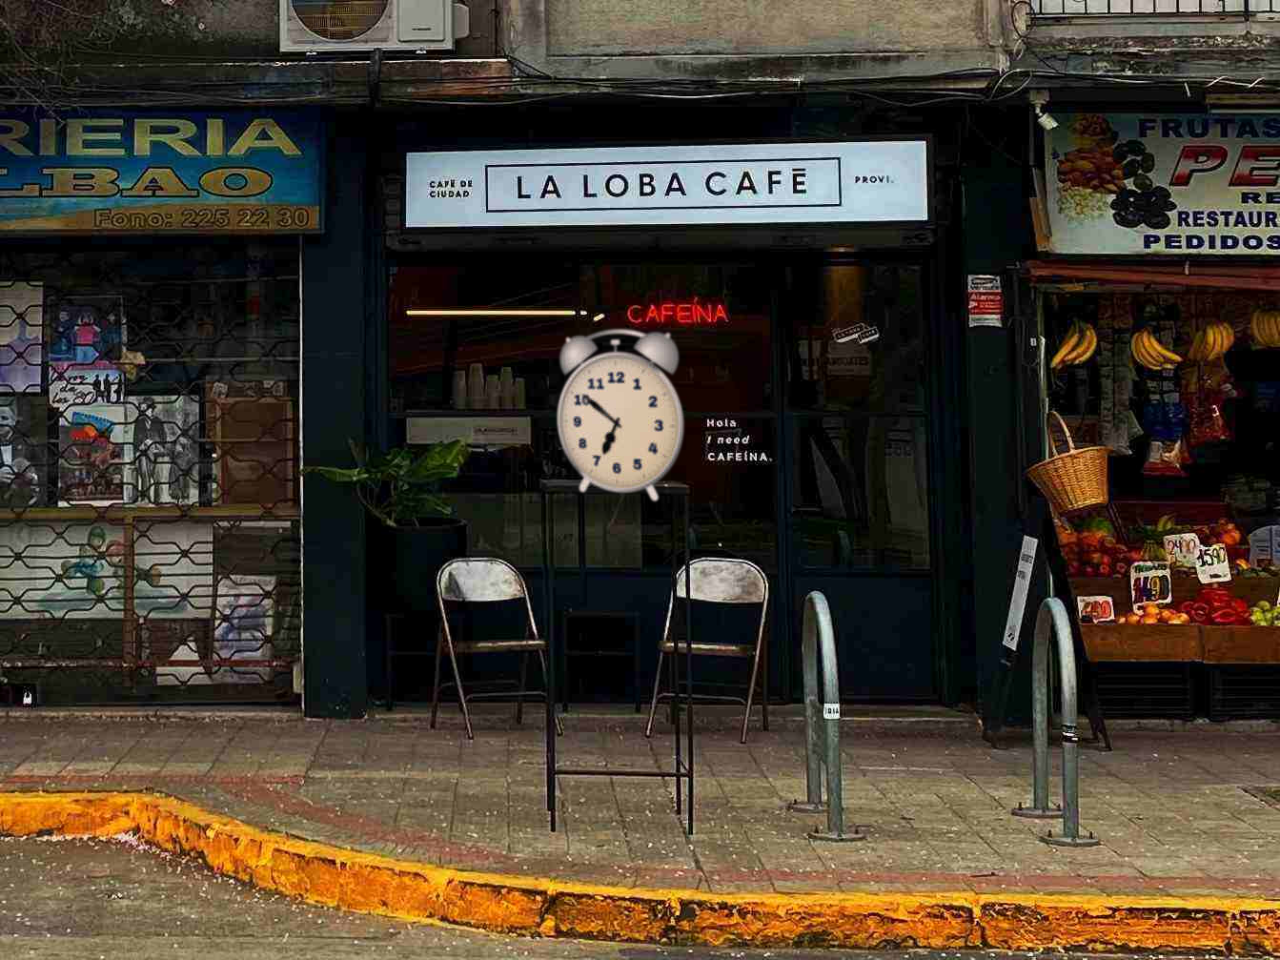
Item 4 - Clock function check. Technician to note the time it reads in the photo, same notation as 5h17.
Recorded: 6h51
